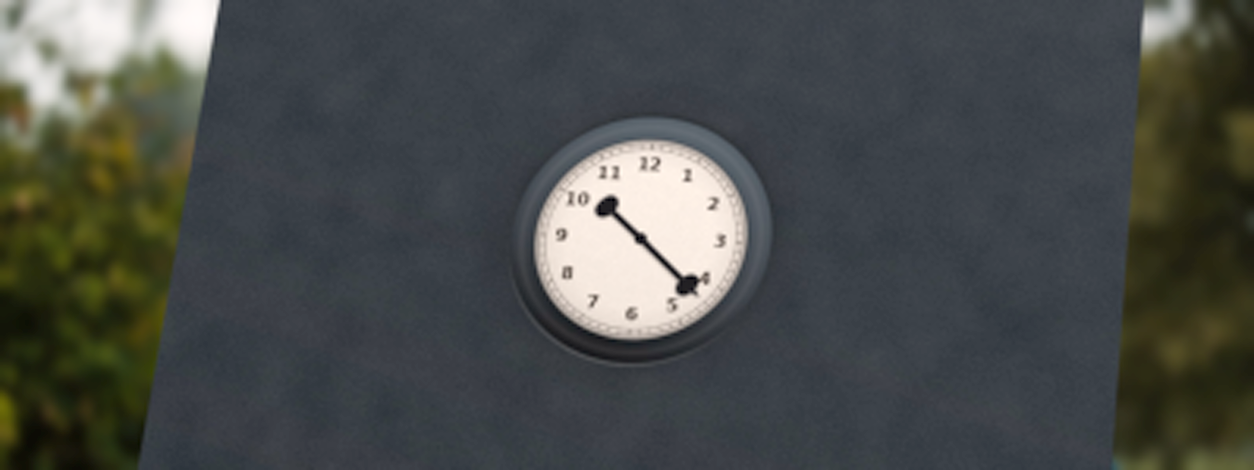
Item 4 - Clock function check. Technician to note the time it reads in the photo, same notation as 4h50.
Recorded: 10h22
